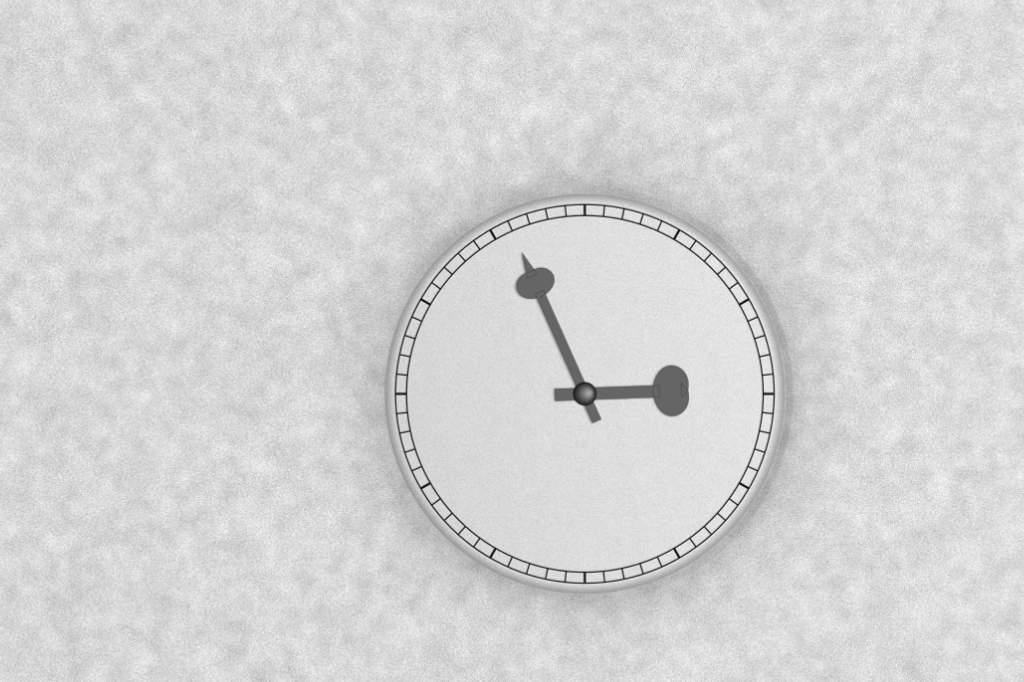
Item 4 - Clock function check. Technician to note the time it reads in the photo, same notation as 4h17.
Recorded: 2h56
